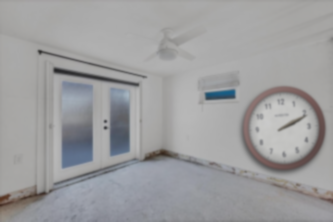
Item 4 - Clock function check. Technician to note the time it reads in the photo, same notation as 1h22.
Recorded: 2h11
